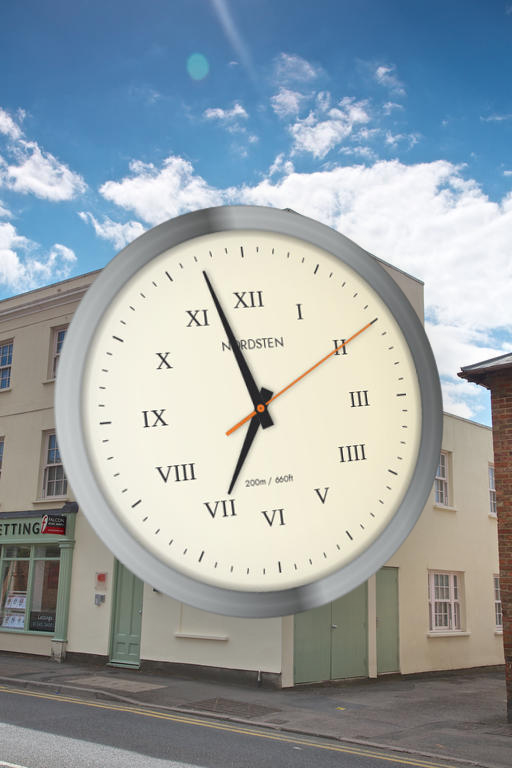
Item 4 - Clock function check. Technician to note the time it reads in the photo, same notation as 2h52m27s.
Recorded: 6h57m10s
